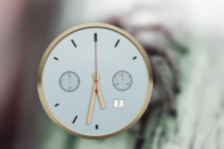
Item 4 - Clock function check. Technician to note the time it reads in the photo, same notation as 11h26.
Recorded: 5h32
